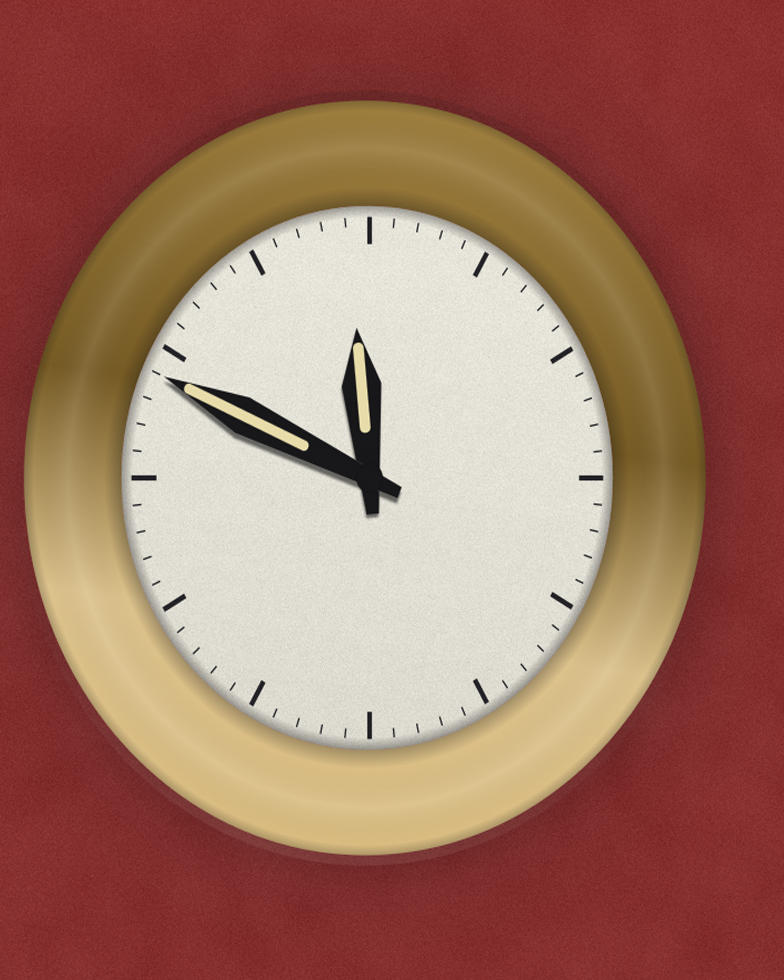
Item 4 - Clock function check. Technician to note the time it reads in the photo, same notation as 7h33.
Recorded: 11h49
